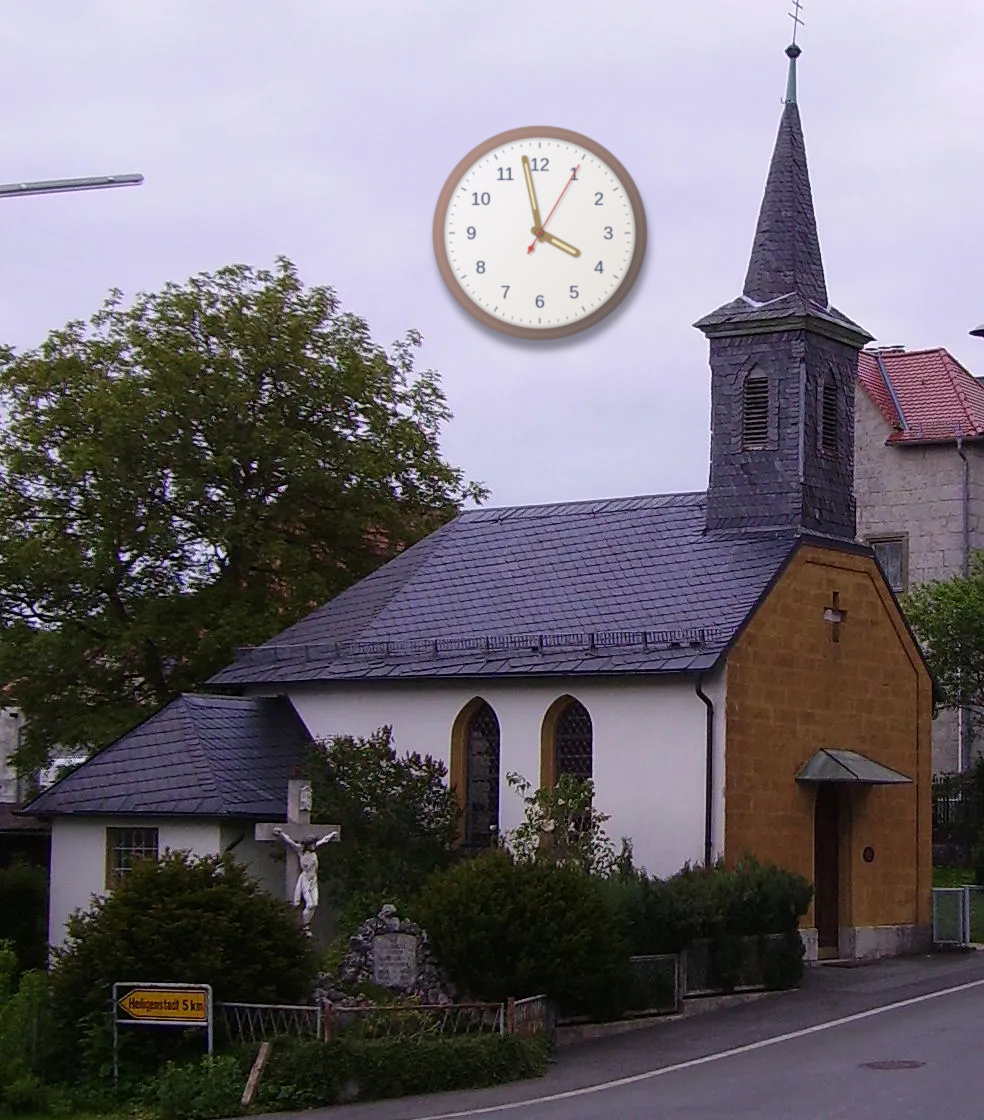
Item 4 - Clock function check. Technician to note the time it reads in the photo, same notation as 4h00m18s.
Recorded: 3h58m05s
